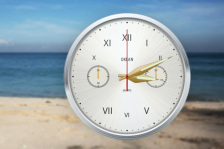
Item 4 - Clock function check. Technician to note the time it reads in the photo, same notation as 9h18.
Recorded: 3h11
